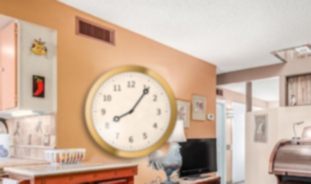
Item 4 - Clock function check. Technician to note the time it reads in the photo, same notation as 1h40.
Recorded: 8h06
